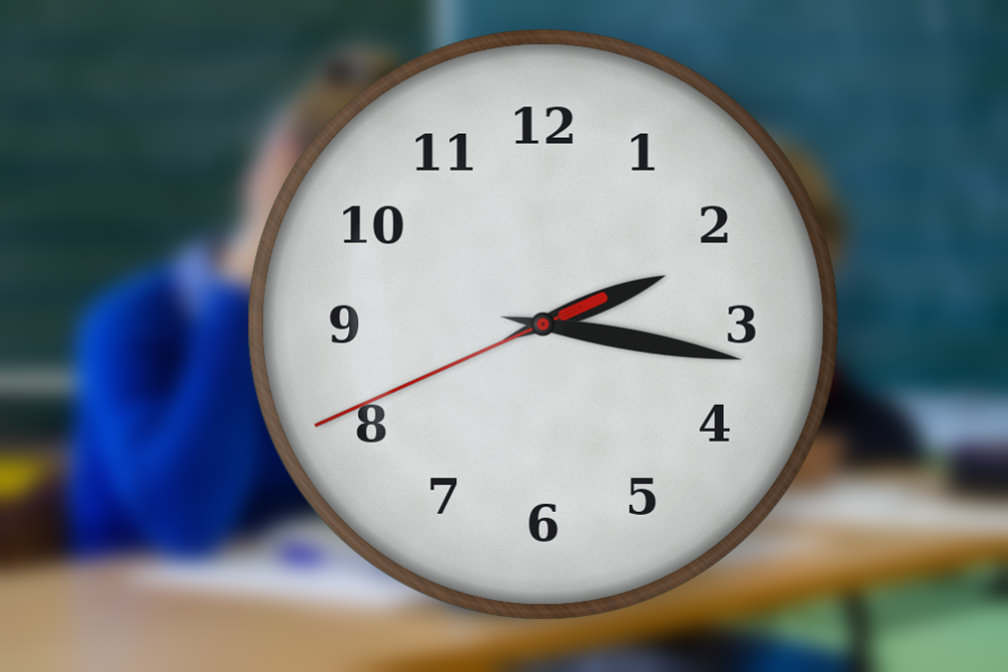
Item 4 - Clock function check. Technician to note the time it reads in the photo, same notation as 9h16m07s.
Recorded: 2h16m41s
